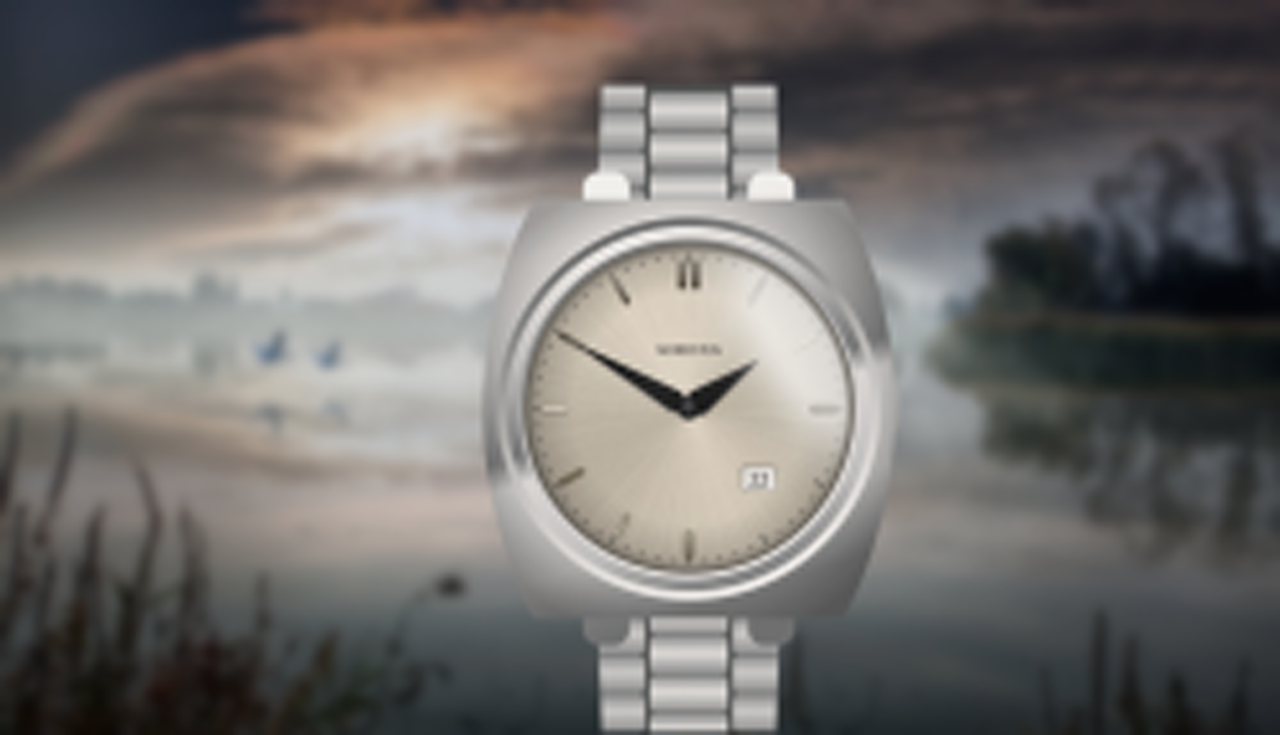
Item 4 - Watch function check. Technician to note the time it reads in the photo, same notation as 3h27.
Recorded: 1h50
